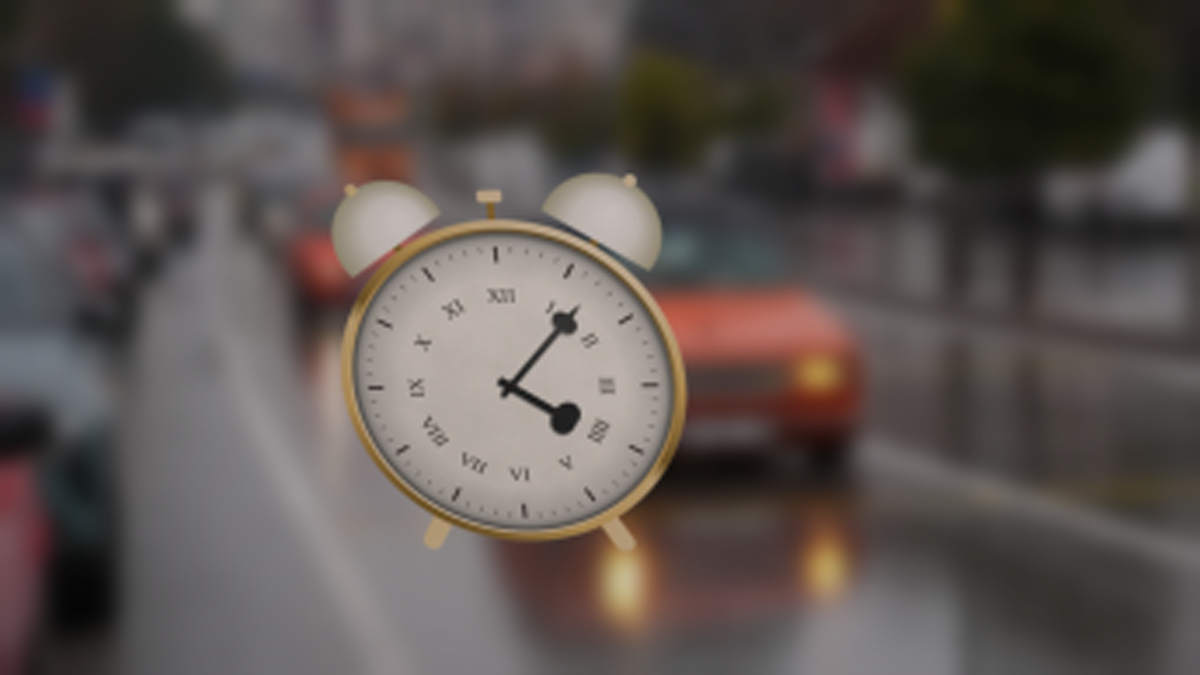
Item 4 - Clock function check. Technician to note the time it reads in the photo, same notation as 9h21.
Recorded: 4h07
